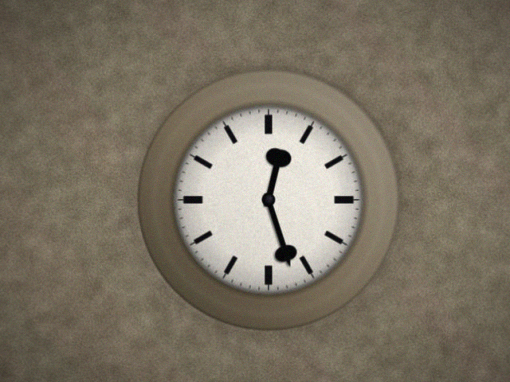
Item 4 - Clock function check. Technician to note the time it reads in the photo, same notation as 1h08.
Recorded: 12h27
